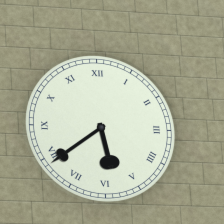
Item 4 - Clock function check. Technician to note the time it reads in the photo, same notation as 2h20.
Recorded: 5h39
